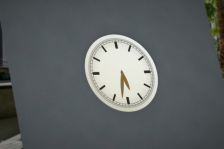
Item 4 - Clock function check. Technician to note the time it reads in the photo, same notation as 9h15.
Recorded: 5h32
